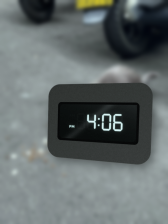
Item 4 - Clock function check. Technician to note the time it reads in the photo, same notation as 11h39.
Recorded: 4h06
